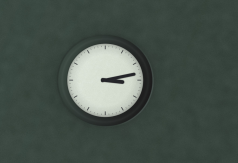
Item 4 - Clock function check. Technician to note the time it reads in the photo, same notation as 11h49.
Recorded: 3h13
